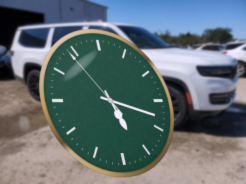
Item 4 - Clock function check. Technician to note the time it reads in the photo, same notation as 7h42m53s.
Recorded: 5h17m54s
